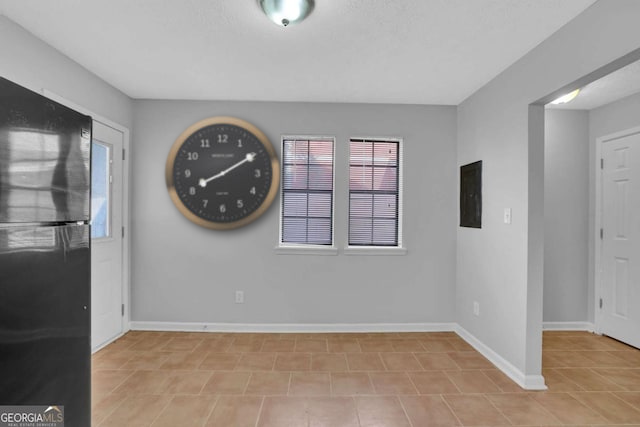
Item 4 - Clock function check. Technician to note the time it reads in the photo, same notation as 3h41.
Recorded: 8h10
